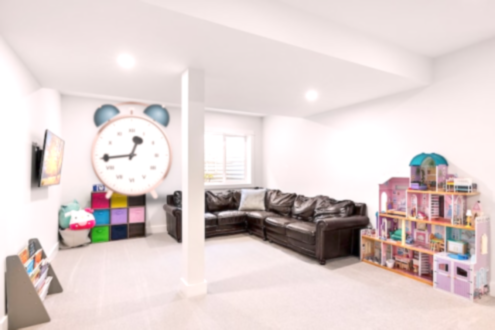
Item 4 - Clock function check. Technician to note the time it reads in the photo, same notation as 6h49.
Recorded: 12h44
